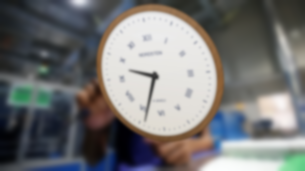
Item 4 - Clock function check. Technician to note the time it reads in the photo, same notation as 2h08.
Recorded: 9h34
